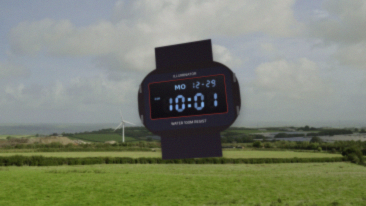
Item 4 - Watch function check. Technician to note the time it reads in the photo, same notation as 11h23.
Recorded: 10h01
